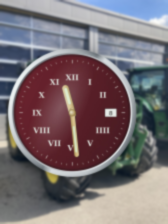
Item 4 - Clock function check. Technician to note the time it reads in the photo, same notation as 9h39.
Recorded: 11h29
